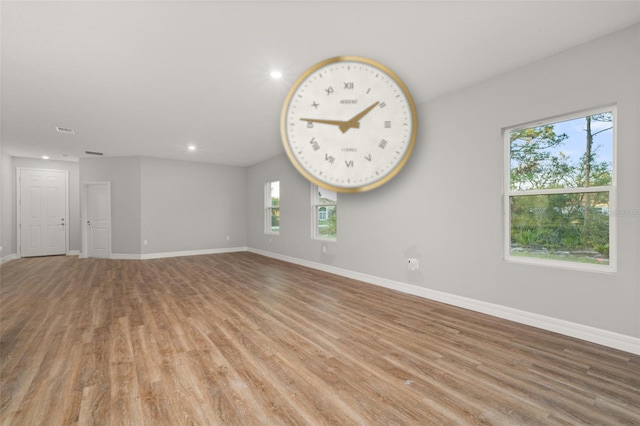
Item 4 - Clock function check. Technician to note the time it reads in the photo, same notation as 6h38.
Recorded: 1h46
